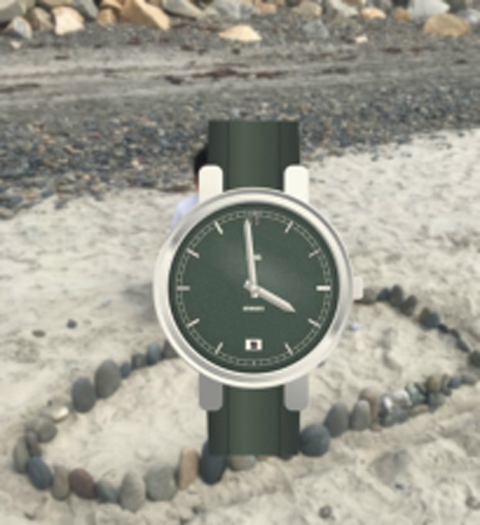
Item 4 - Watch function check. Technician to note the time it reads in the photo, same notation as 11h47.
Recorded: 3h59
